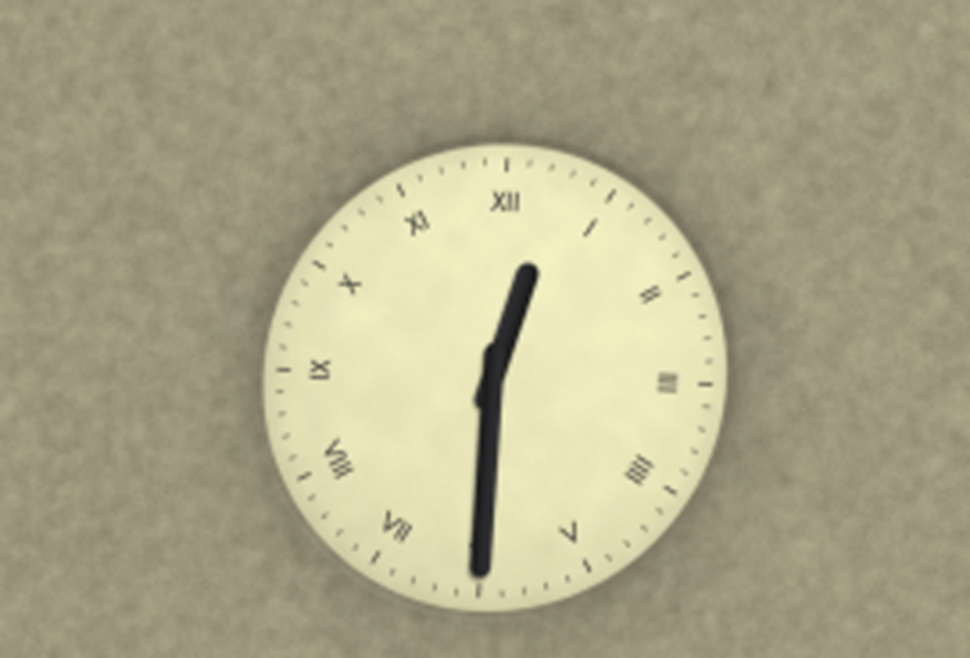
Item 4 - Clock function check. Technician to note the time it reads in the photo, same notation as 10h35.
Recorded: 12h30
